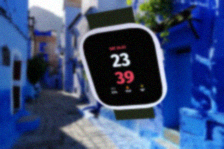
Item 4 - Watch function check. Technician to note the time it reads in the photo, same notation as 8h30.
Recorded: 23h39
